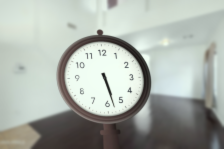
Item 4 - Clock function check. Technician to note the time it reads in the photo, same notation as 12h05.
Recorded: 5h28
